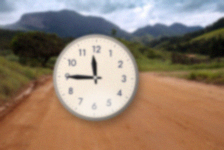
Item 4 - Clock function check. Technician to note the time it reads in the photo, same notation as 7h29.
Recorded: 11h45
